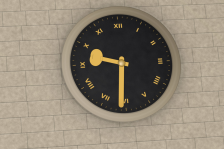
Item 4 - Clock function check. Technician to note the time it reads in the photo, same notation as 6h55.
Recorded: 9h31
